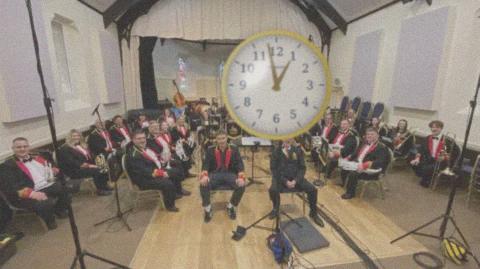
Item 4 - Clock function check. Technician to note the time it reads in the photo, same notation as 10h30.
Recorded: 12h58
